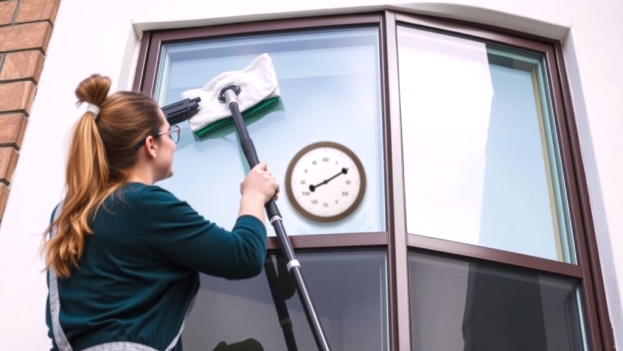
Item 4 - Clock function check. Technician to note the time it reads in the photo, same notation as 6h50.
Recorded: 8h10
